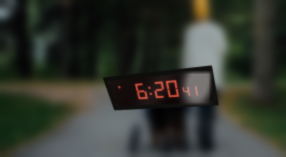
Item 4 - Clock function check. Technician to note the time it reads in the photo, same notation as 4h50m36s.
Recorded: 6h20m41s
